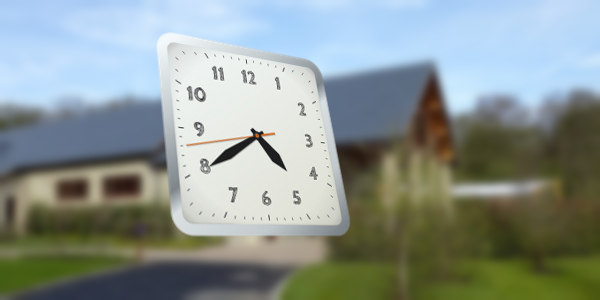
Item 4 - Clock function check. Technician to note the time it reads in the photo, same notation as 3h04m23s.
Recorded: 4h39m43s
